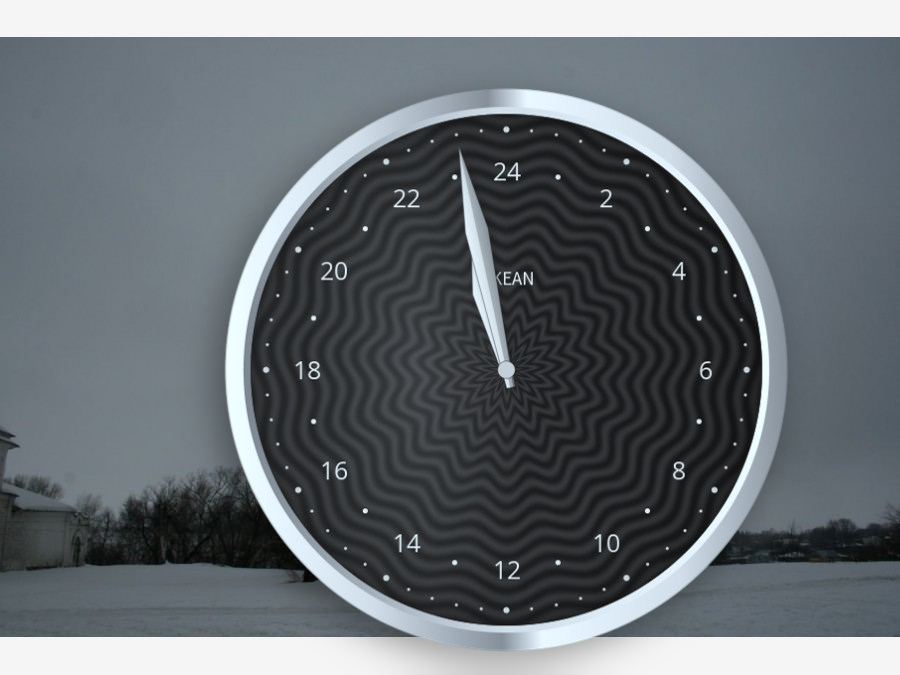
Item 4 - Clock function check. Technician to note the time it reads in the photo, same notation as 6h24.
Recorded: 22h58
